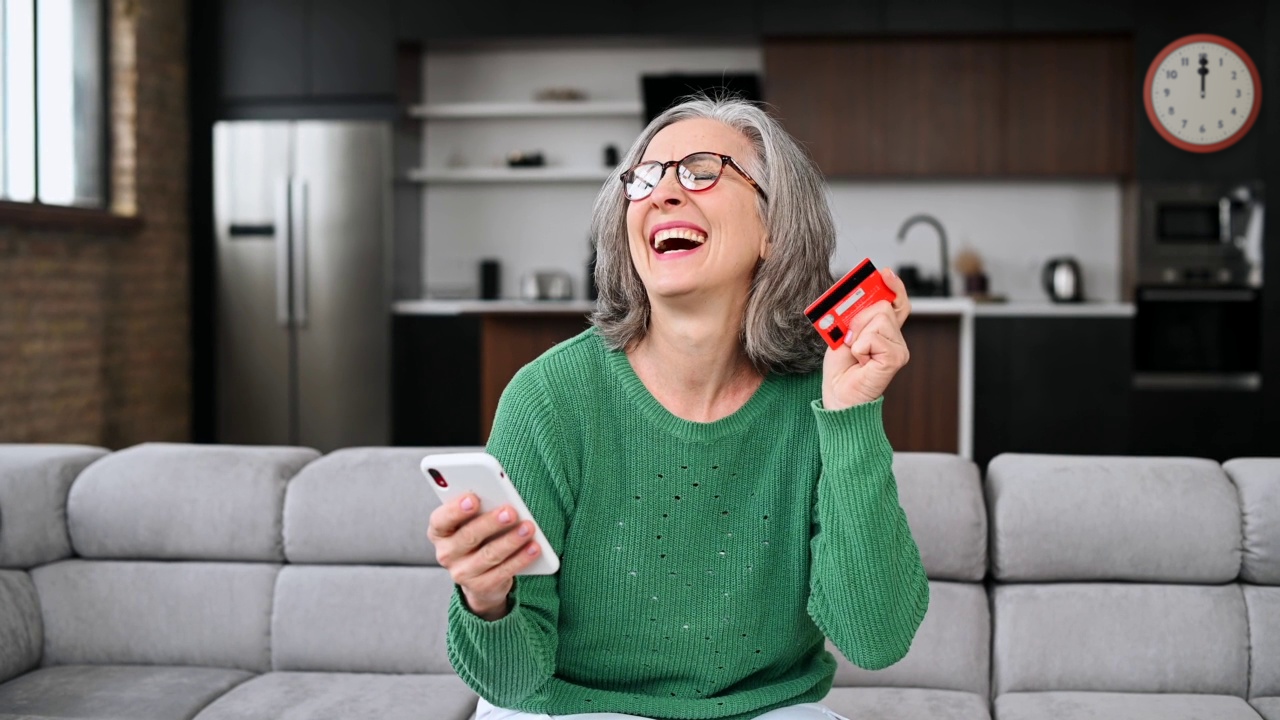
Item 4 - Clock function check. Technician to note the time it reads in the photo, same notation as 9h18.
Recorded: 12h00
